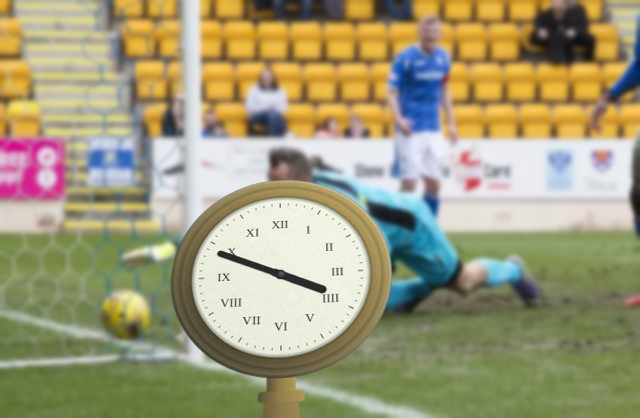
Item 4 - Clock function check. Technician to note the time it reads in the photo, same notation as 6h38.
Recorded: 3h49
